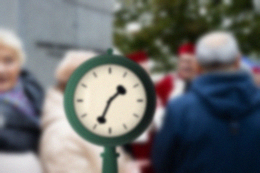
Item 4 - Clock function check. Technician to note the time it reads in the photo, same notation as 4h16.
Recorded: 1h34
